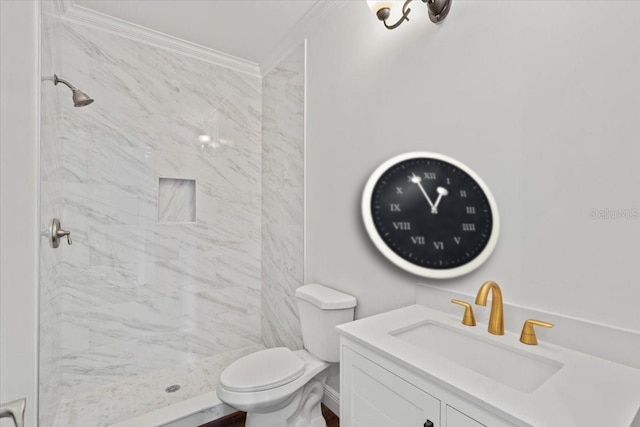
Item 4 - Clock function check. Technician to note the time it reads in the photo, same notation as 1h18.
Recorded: 12h56
